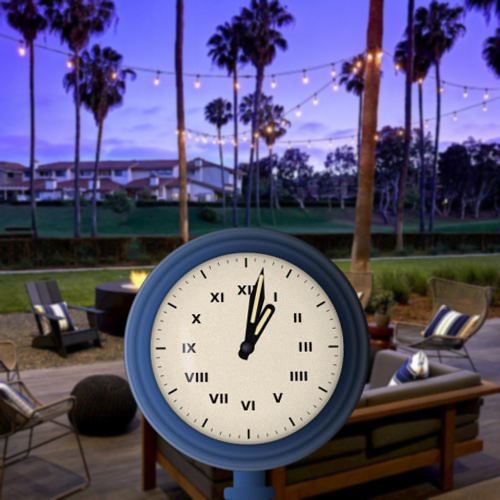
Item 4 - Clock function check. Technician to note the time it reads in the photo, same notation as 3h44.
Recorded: 1h02
